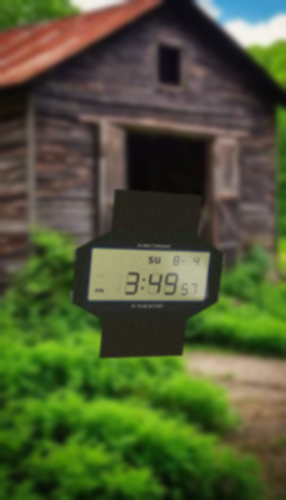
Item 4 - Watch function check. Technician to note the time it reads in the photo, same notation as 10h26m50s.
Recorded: 3h49m57s
